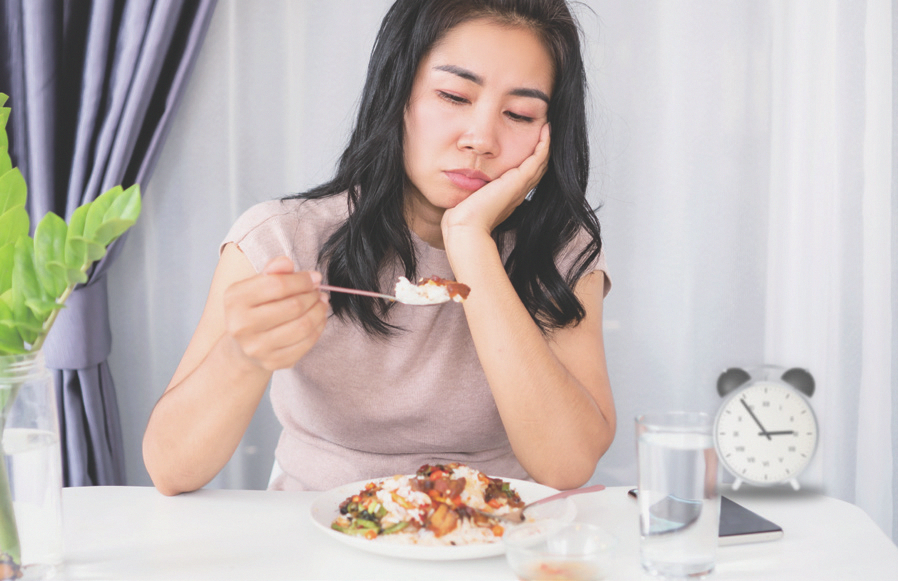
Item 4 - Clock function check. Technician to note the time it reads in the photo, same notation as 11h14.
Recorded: 2h54
